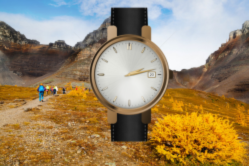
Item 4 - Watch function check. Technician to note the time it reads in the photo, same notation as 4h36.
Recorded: 2h13
